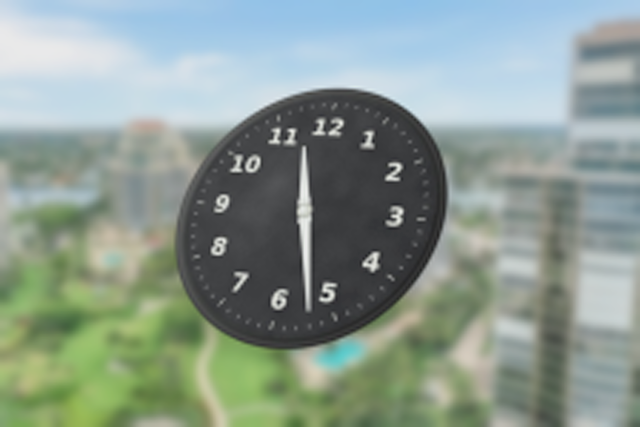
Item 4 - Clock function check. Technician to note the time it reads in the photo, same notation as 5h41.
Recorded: 11h27
